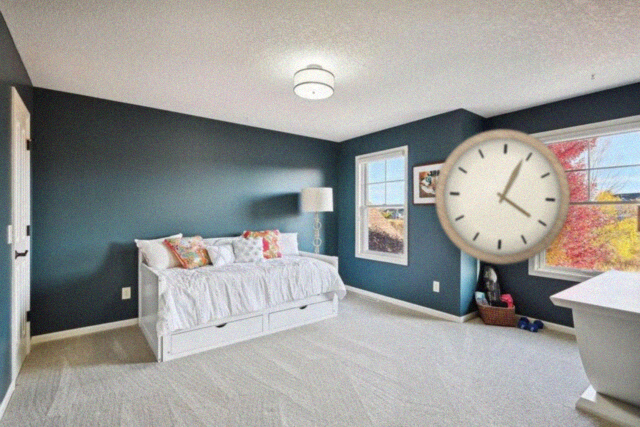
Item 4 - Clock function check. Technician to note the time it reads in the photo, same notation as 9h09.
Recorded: 4h04
